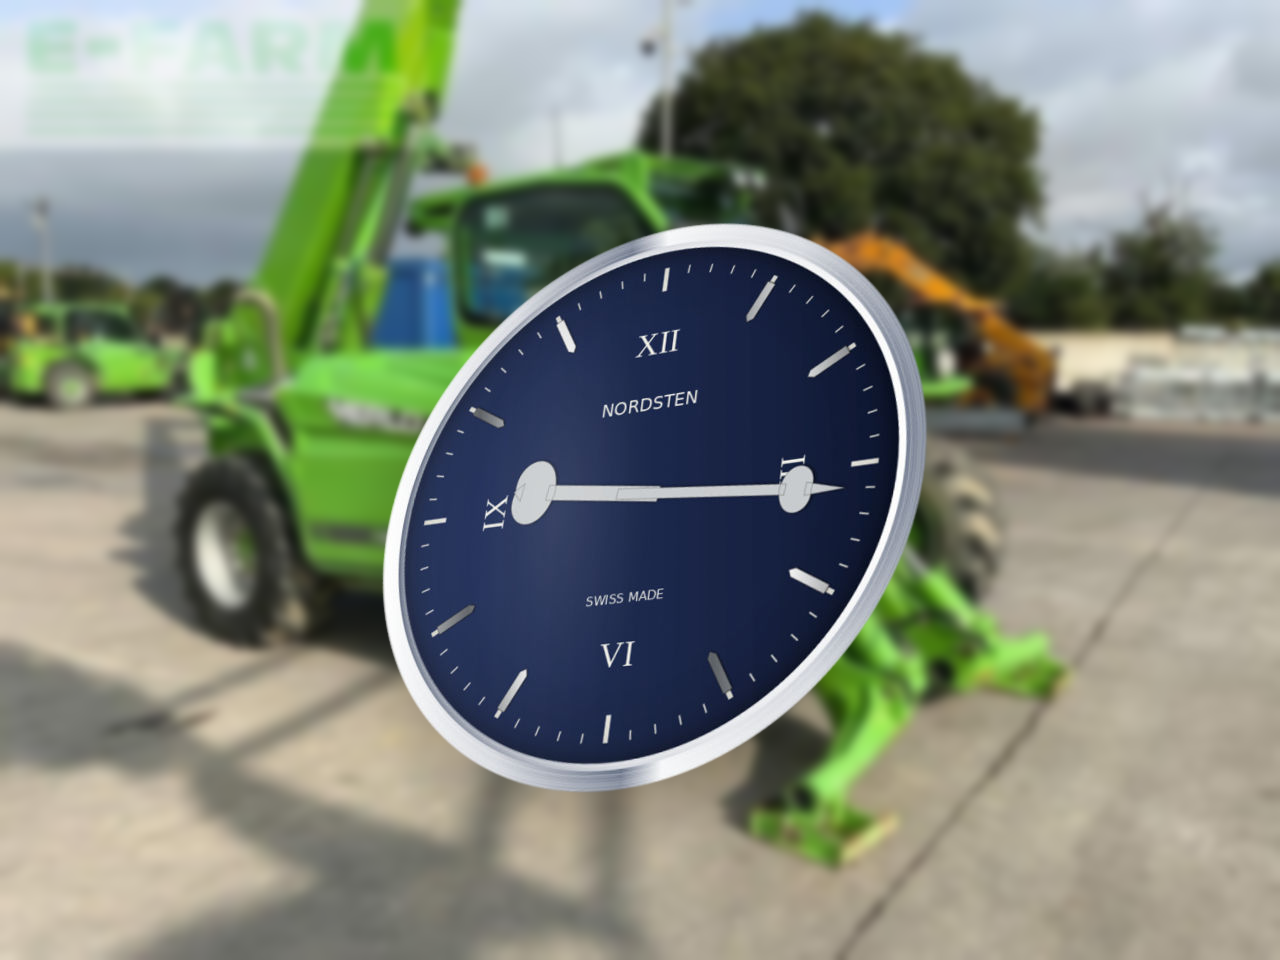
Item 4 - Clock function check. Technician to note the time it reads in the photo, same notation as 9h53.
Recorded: 9h16
